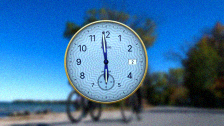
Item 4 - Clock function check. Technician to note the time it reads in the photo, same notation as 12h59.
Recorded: 5h59
